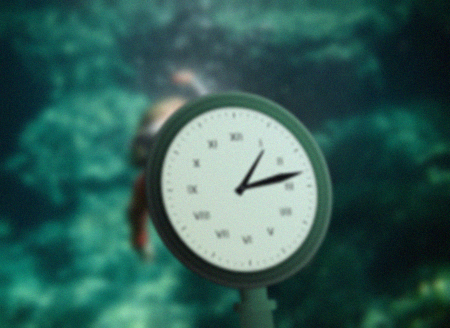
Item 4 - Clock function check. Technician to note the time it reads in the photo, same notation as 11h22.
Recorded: 1h13
